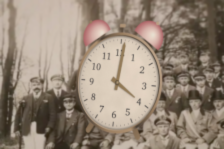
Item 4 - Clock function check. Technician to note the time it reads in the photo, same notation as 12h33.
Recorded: 4h01
